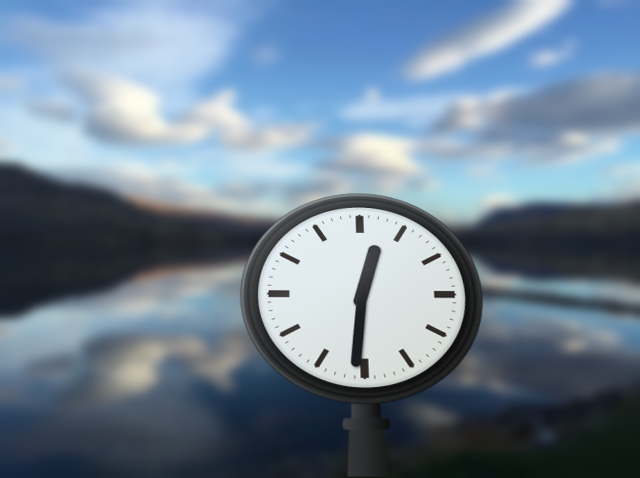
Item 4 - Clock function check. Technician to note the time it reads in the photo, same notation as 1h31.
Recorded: 12h31
